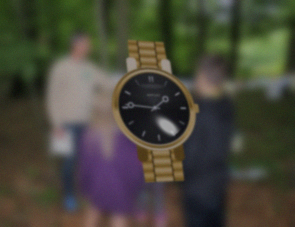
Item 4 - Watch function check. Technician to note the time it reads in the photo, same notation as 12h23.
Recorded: 1h46
